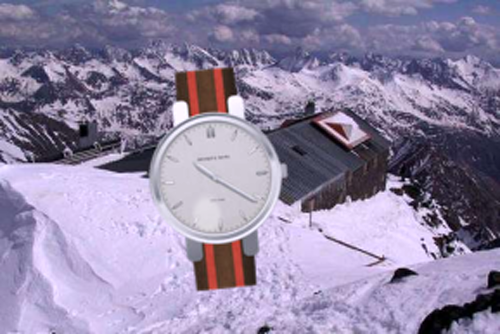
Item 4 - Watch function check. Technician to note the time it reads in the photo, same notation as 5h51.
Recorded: 10h21
